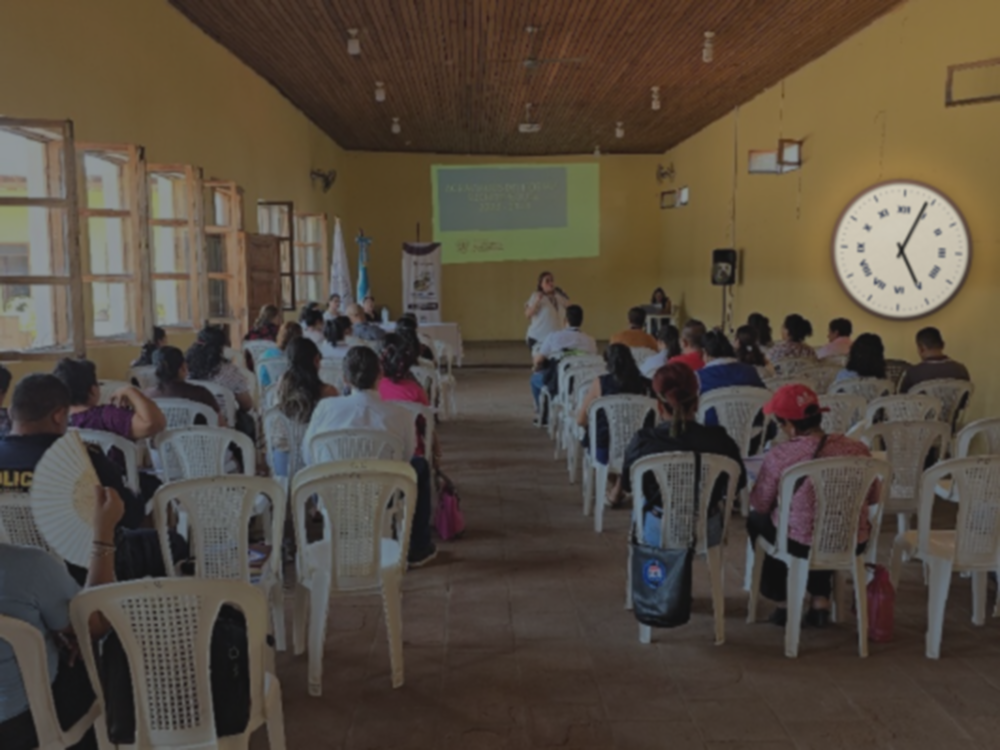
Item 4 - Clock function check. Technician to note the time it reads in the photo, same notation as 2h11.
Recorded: 5h04
